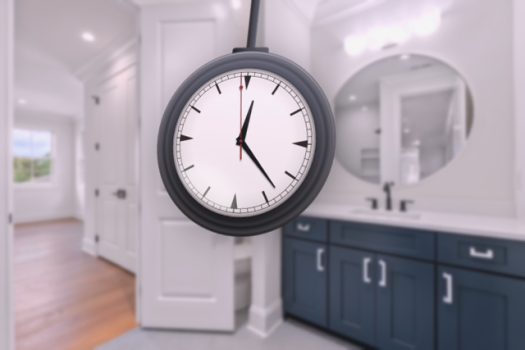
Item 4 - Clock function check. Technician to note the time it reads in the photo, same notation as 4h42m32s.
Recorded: 12h22m59s
